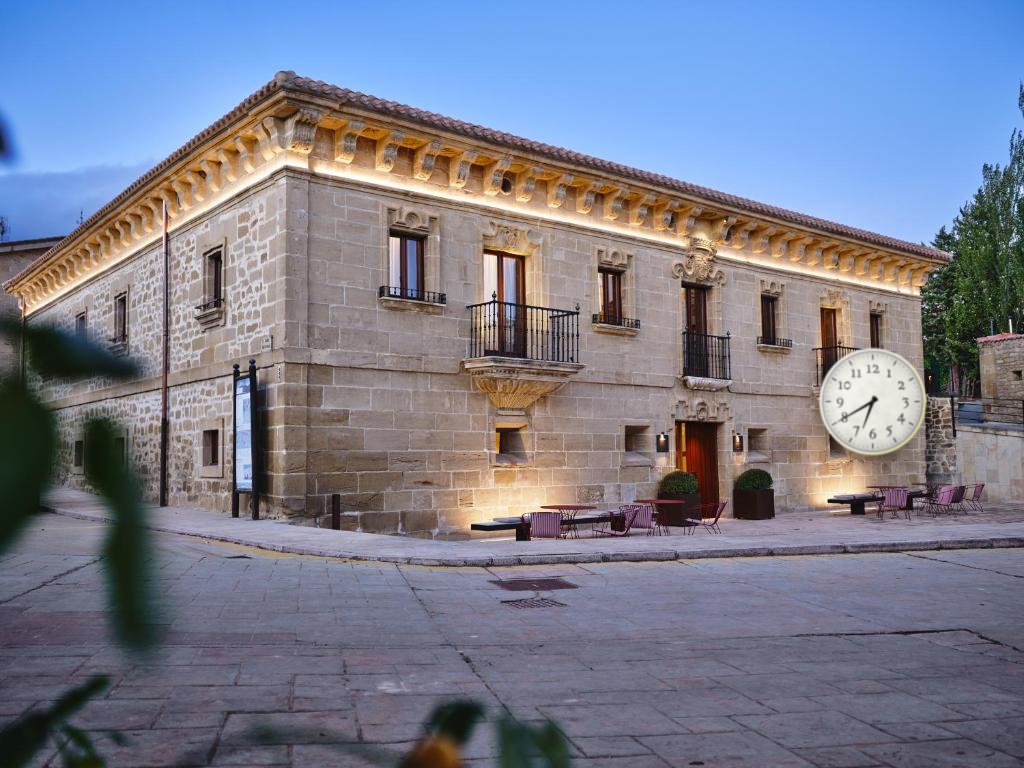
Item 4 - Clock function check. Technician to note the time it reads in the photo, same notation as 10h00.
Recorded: 6h40
